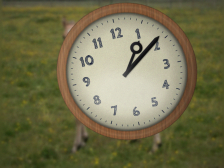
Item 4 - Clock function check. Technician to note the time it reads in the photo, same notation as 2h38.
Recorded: 1h09
